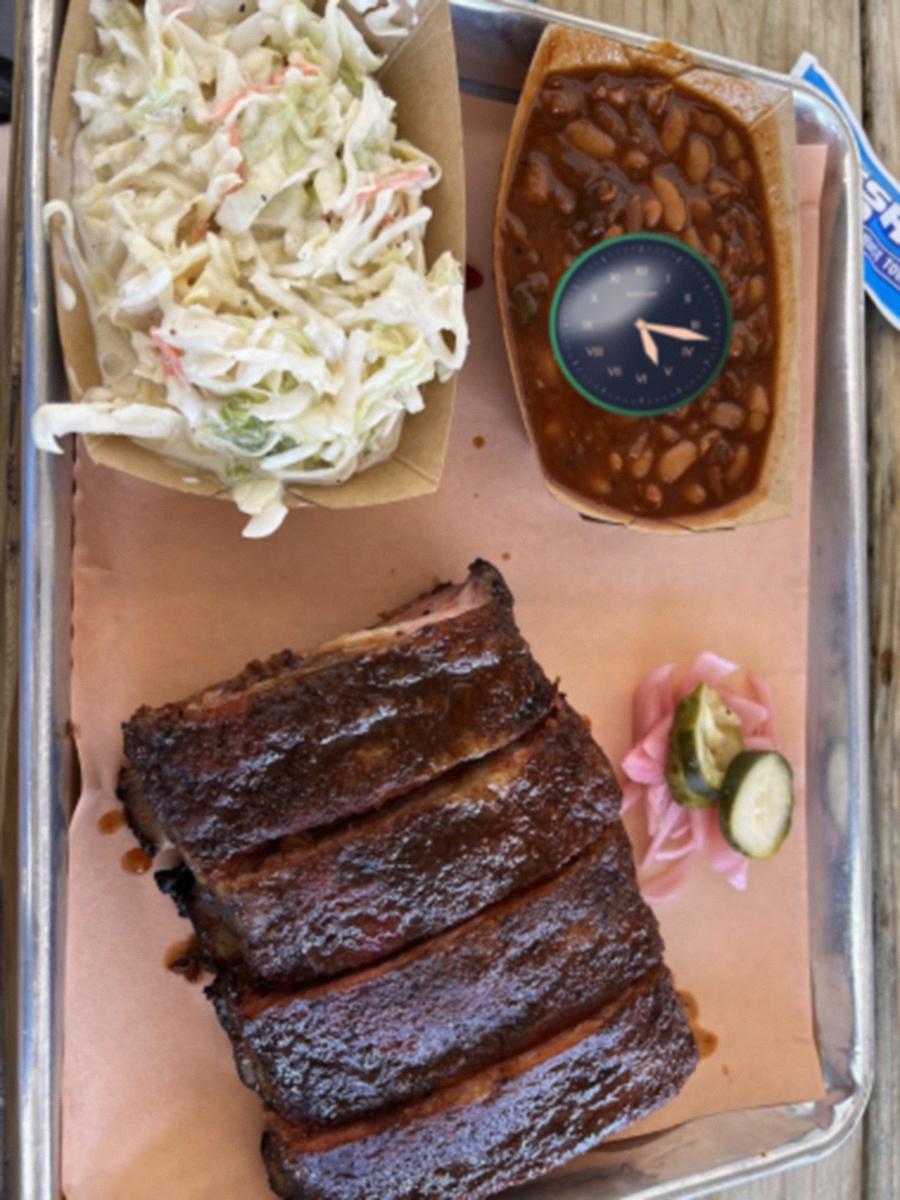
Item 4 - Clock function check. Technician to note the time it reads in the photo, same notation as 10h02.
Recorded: 5h17
